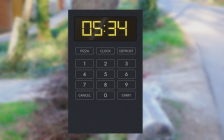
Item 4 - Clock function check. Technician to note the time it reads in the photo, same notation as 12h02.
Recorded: 5h34
